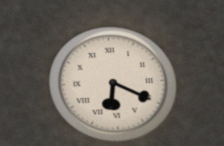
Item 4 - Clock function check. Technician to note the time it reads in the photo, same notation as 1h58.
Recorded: 6h20
